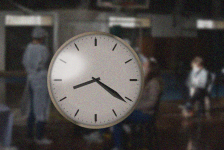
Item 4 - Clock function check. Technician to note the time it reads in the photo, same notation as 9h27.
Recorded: 8h21
